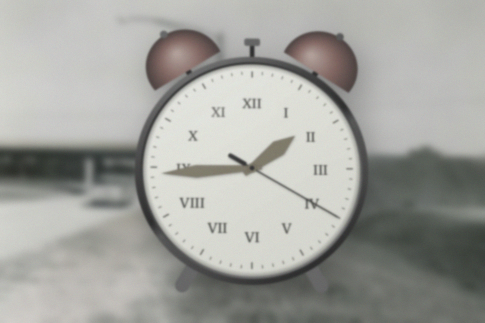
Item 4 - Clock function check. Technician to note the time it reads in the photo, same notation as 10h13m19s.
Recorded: 1h44m20s
